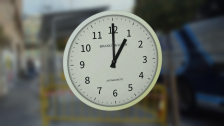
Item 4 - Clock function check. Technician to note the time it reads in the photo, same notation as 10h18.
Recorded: 1h00
